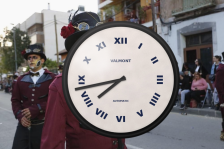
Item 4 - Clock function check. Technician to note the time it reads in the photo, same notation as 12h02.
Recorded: 7h43
